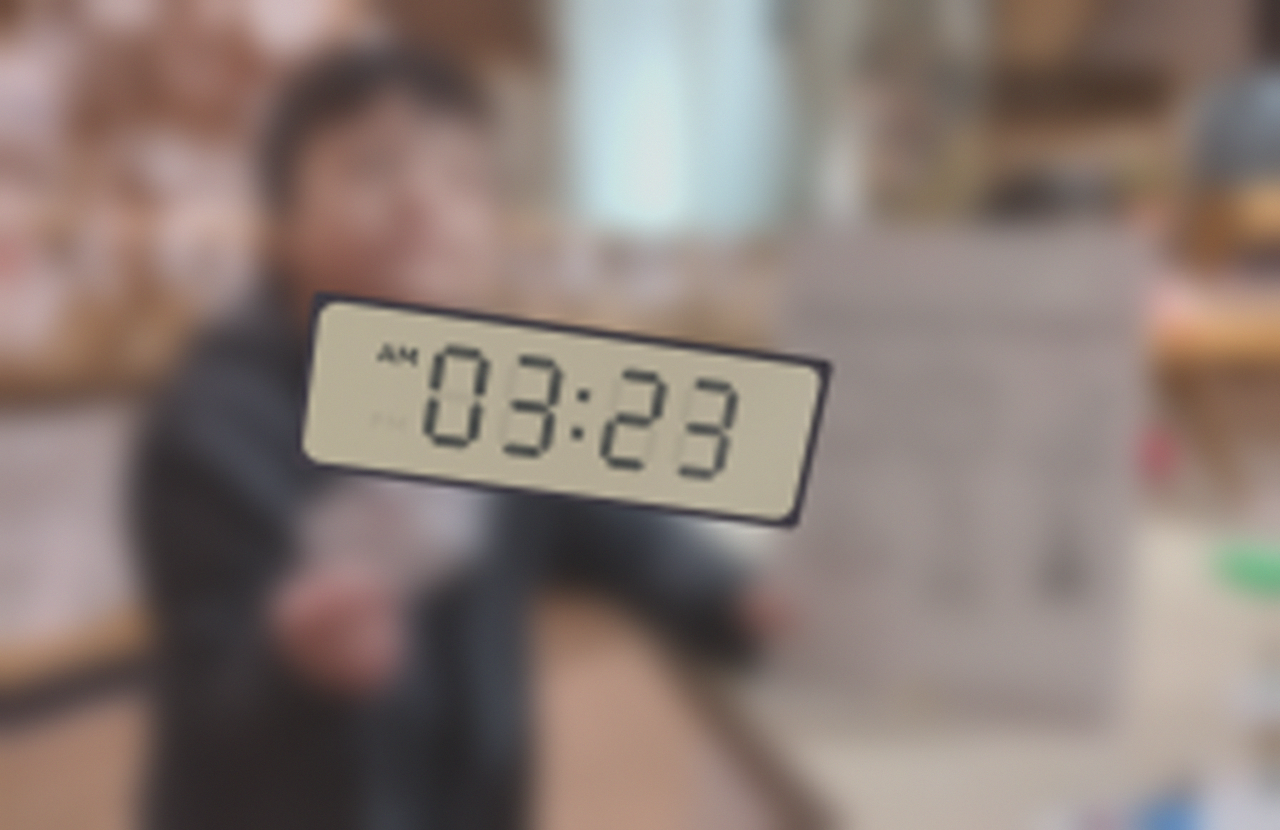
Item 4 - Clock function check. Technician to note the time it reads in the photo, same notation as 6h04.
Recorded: 3h23
